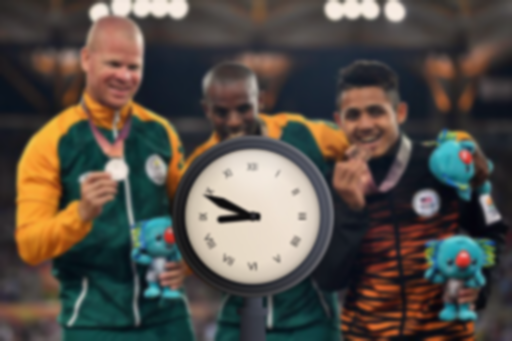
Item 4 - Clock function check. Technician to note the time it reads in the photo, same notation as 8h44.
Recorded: 8h49
